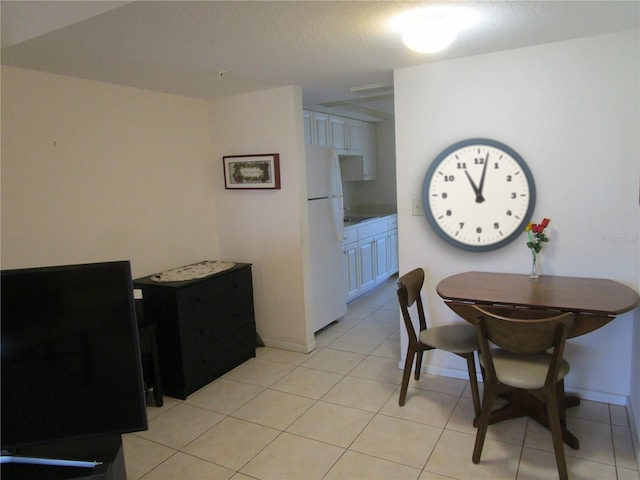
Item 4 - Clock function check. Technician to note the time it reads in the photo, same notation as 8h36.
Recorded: 11h02
